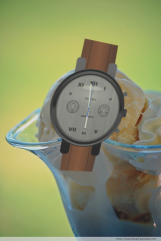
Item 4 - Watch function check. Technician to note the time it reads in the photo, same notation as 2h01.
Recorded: 5h59
